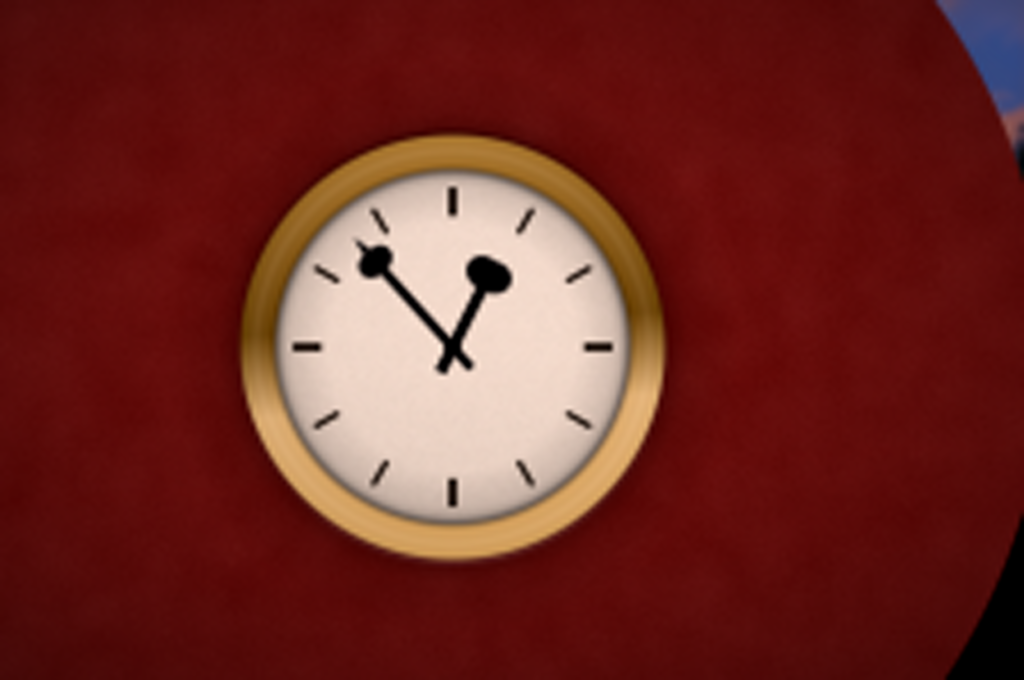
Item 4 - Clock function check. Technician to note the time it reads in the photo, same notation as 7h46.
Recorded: 12h53
